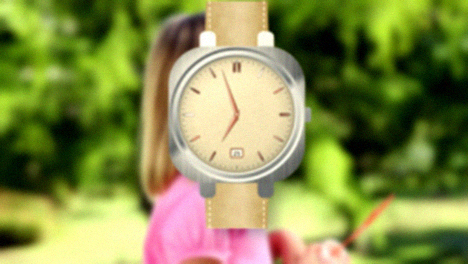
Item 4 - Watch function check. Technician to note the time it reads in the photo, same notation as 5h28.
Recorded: 6h57
